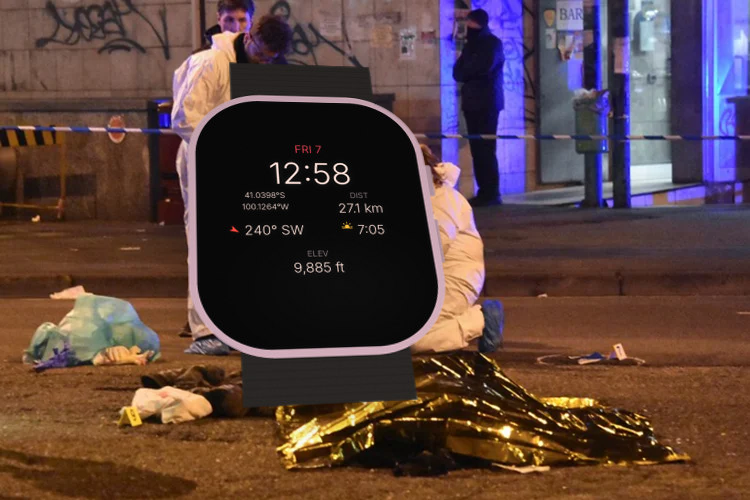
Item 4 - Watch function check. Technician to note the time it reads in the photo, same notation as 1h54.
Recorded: 12h58
